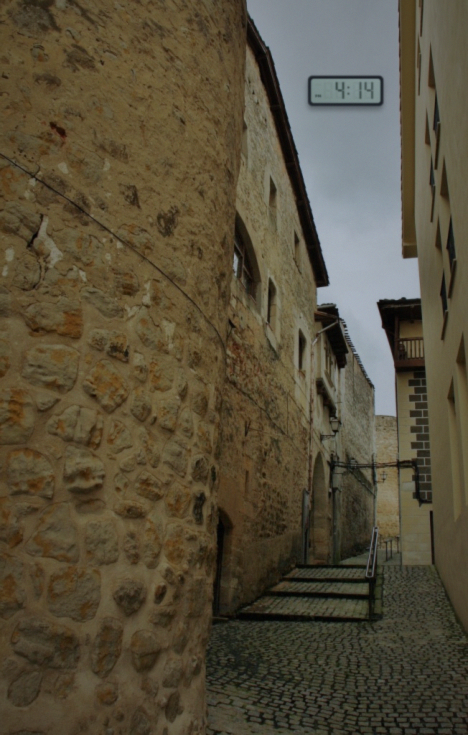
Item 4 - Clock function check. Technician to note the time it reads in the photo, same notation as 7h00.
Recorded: 4h14
